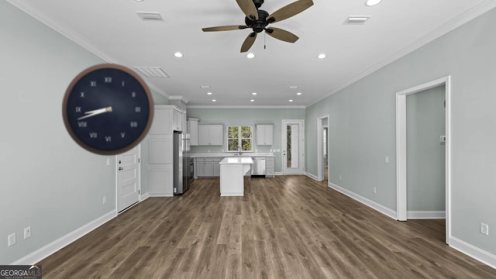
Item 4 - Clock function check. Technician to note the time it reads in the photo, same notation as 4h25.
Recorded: 8h42
